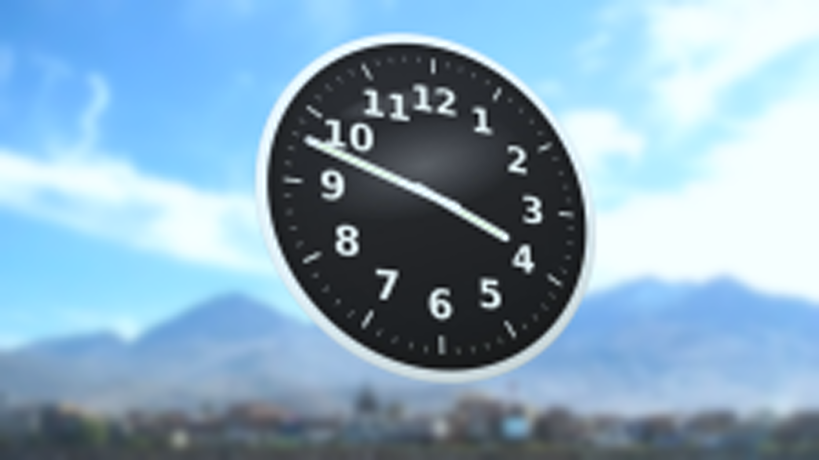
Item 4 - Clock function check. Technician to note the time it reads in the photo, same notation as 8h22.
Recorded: 3h48
